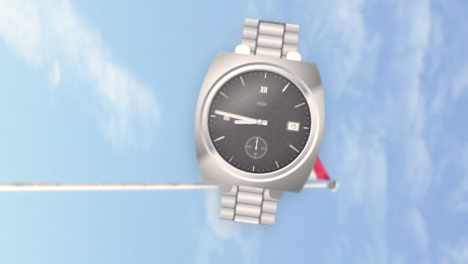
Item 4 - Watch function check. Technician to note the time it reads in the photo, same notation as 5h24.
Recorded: 8h46
